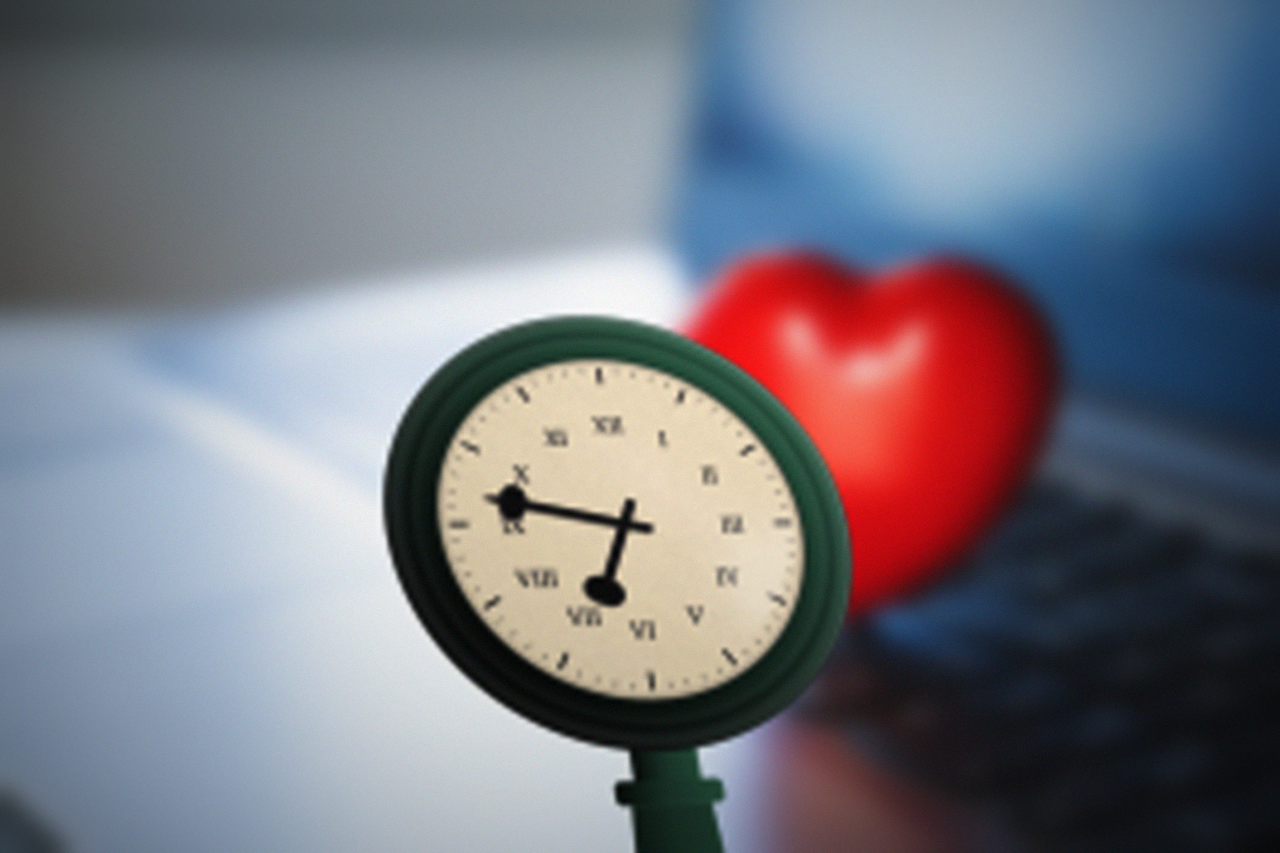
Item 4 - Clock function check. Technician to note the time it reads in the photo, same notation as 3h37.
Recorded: 6h47
